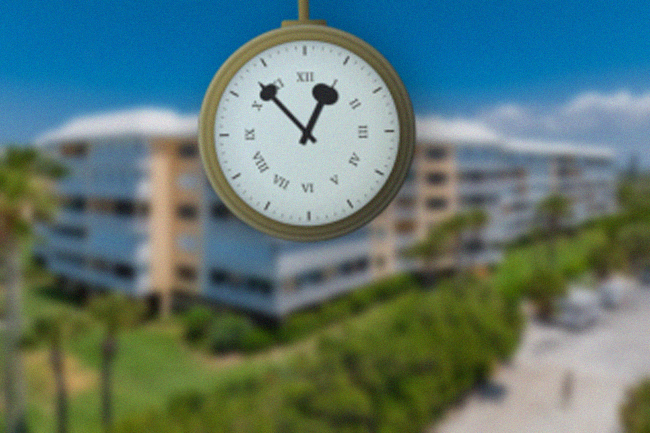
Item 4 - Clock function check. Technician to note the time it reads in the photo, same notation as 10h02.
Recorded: 12h53
